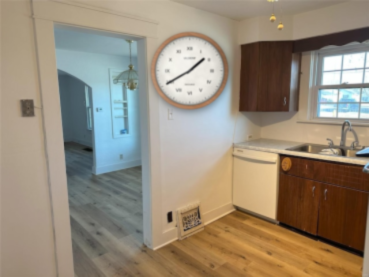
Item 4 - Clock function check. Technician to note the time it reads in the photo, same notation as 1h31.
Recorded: 1h40
